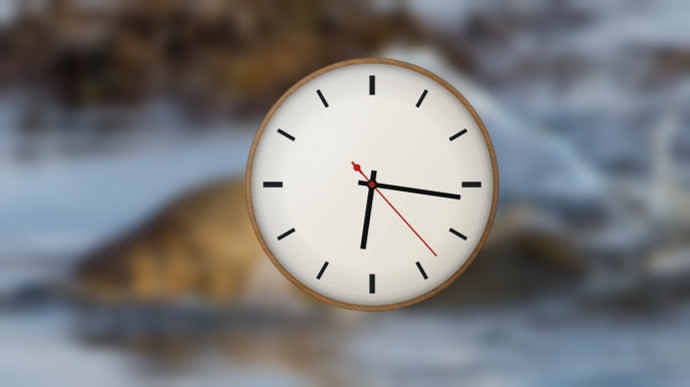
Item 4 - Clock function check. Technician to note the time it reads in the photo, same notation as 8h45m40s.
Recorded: 6h16m23s
